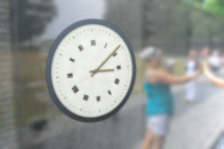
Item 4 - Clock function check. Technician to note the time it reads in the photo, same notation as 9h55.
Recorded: 3h09
